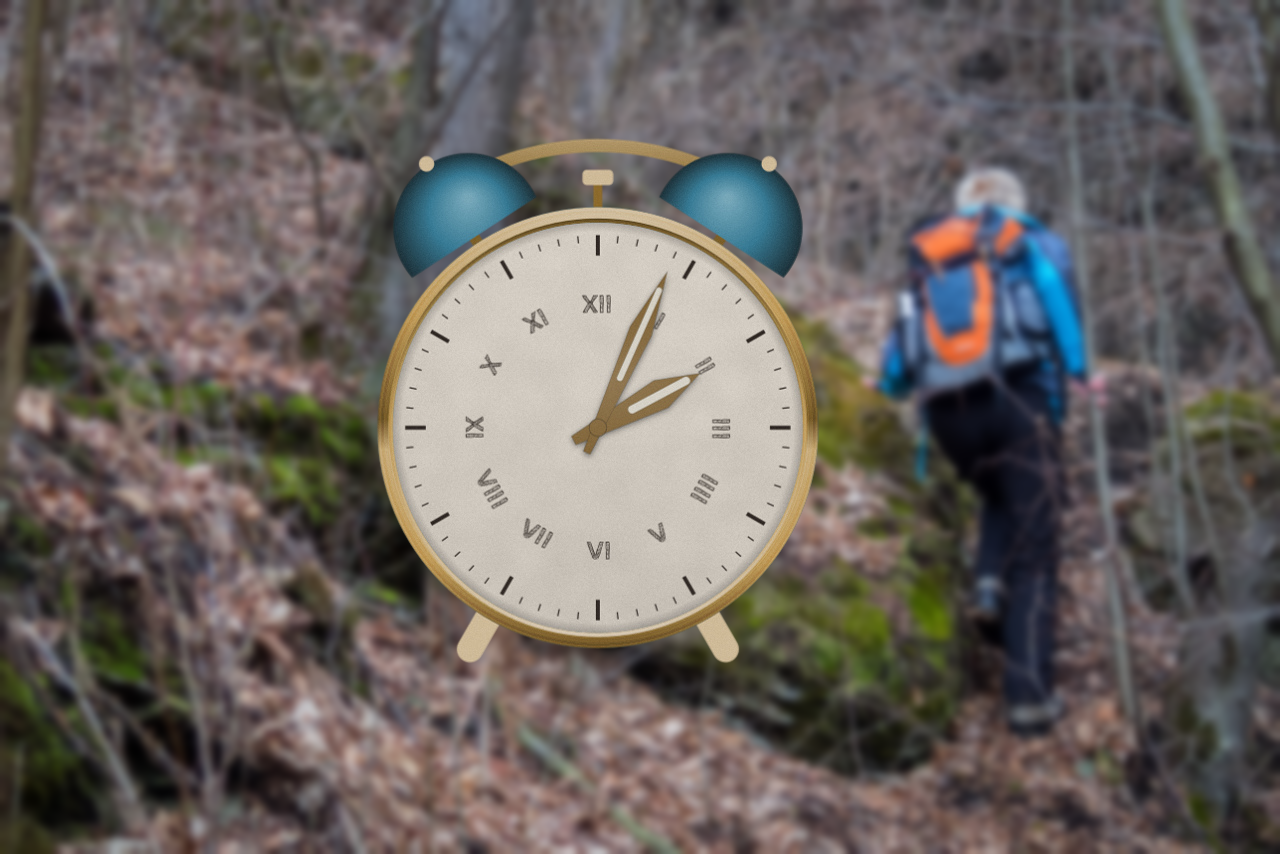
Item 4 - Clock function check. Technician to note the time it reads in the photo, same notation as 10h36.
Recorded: 2h04
